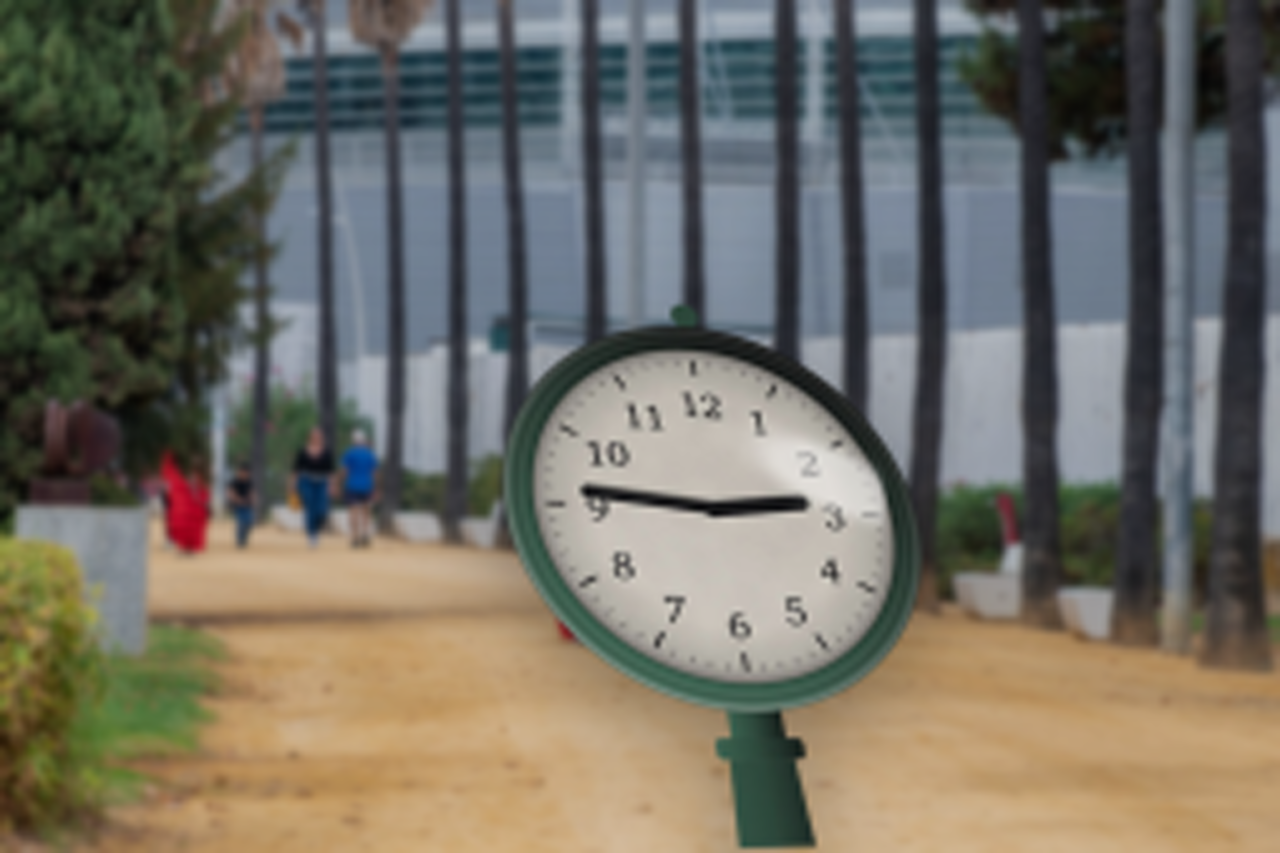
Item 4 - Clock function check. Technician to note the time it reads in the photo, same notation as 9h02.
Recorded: 2h46
